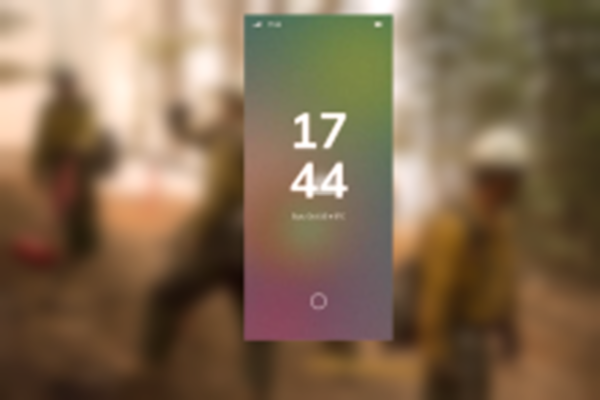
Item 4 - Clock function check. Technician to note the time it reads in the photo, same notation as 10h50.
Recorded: 17h44
